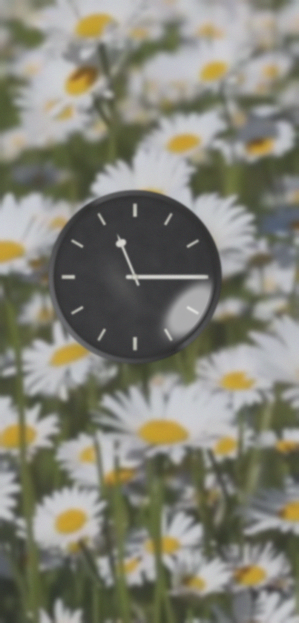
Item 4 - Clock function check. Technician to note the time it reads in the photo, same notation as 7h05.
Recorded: 11h15
